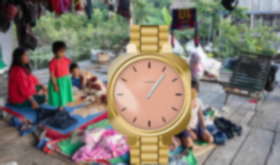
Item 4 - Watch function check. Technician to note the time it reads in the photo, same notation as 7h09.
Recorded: 1h06
